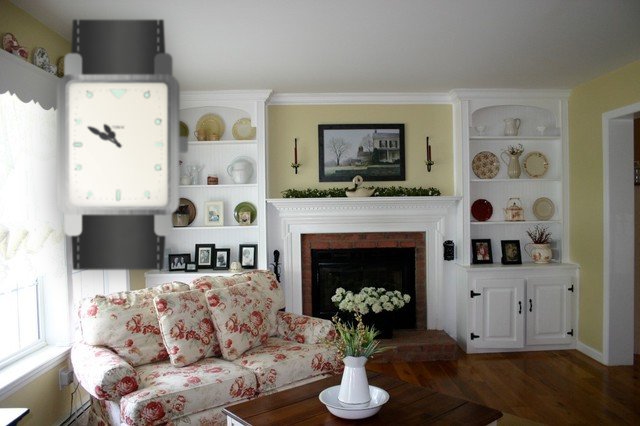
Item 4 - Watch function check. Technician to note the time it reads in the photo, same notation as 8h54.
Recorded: 10h50
